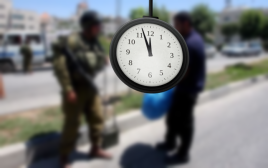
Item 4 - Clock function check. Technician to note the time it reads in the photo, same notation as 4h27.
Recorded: 11h57
